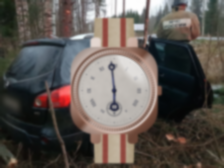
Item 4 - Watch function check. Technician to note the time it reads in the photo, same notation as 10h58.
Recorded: 5h59
